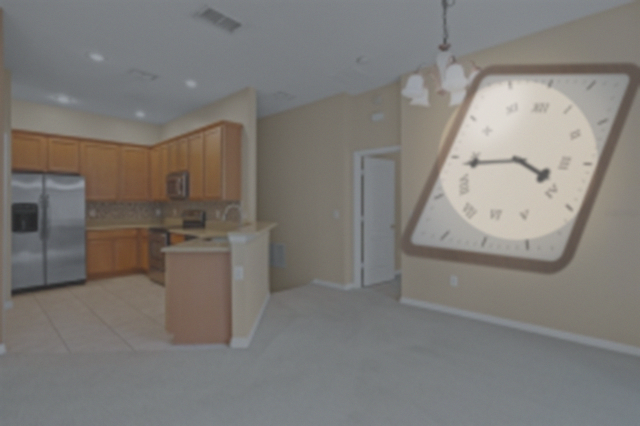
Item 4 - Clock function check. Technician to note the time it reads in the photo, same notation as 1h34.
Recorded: 3h44
